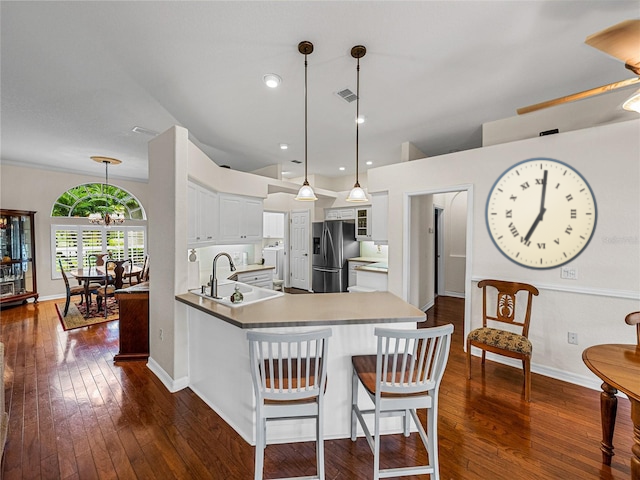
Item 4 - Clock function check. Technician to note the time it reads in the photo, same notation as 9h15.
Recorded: 7h01
